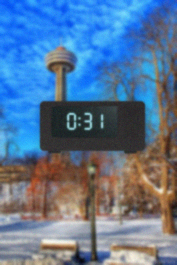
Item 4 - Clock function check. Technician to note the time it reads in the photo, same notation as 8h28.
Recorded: 0h31
